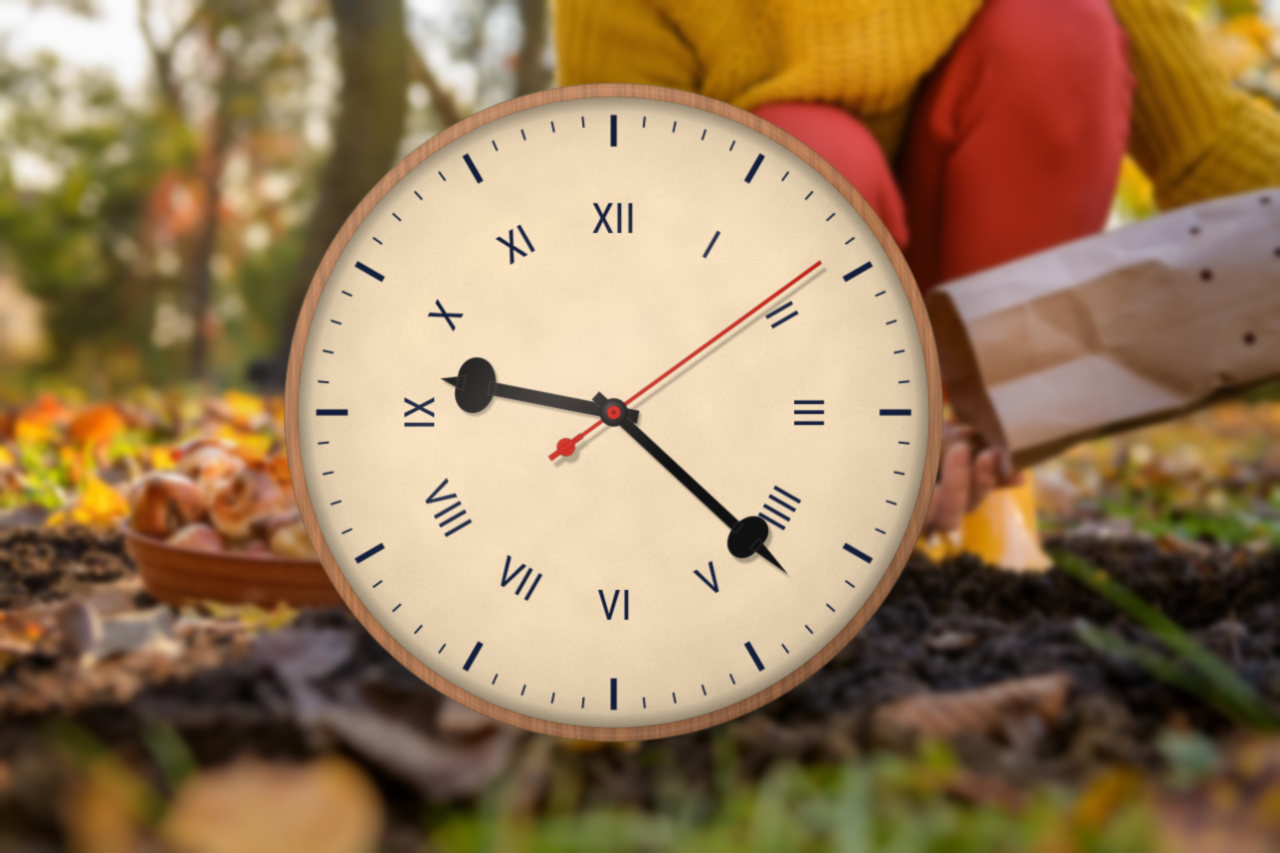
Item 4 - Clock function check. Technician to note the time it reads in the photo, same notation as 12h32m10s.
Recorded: 9h22m09s
